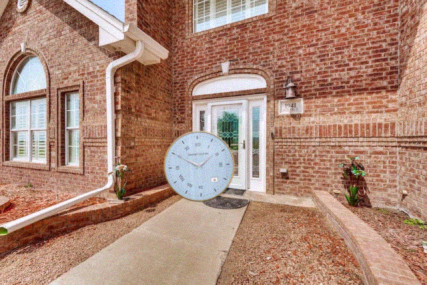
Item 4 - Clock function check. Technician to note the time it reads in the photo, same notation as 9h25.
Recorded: 1h50
